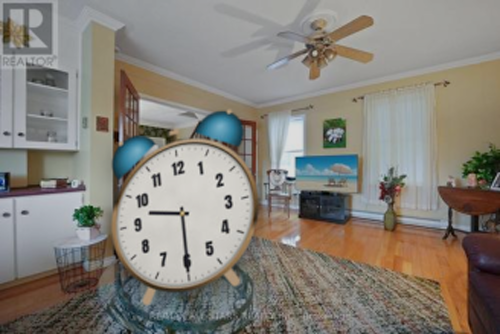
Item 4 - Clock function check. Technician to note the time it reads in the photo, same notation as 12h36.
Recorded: 9h30
